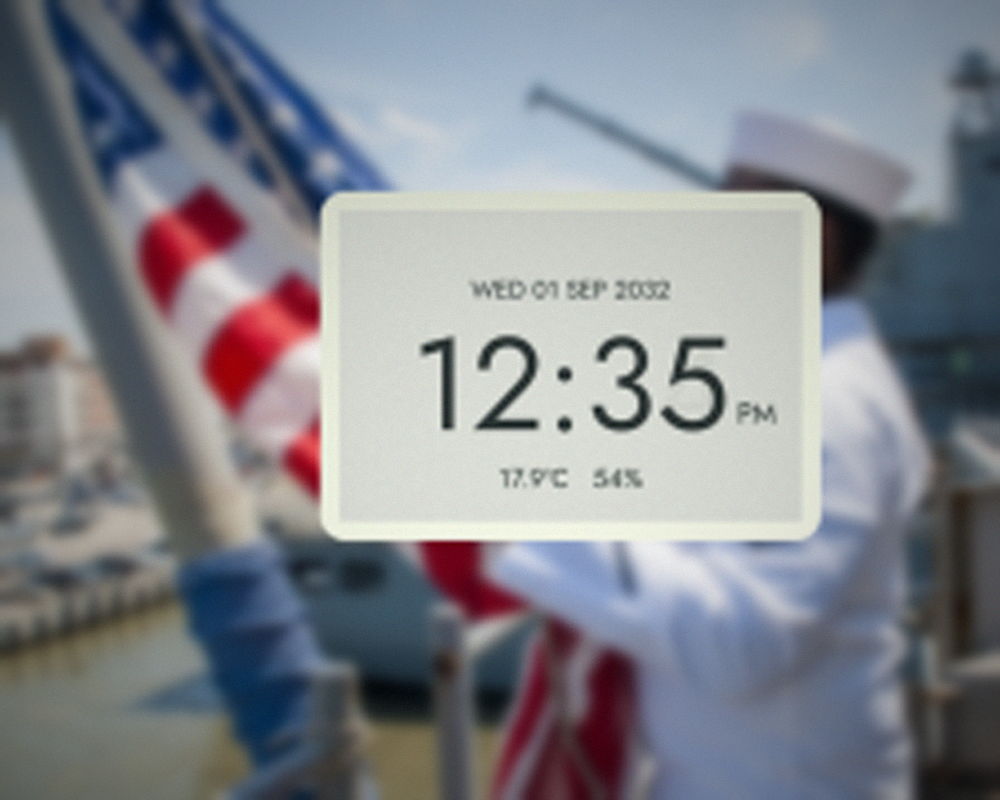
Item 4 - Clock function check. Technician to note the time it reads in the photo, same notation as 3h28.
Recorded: 12h35
